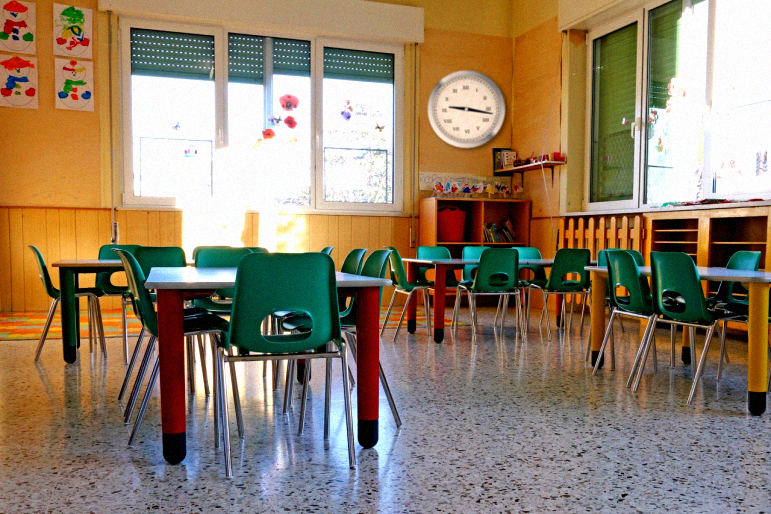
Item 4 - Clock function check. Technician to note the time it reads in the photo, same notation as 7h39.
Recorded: 9h17
